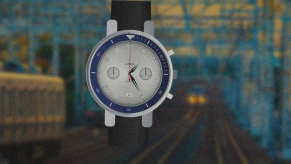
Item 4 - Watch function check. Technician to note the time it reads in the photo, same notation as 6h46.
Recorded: 1h25
